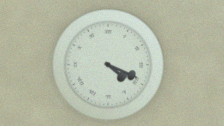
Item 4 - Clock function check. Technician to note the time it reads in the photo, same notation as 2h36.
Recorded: 4h19
